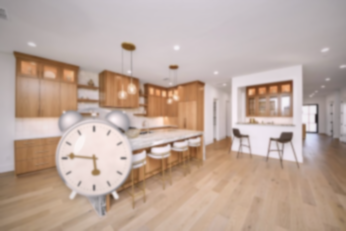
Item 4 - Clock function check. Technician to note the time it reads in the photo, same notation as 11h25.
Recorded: 5h46
